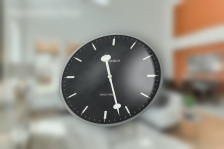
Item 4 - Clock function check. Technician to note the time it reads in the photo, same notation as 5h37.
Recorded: 11h27
